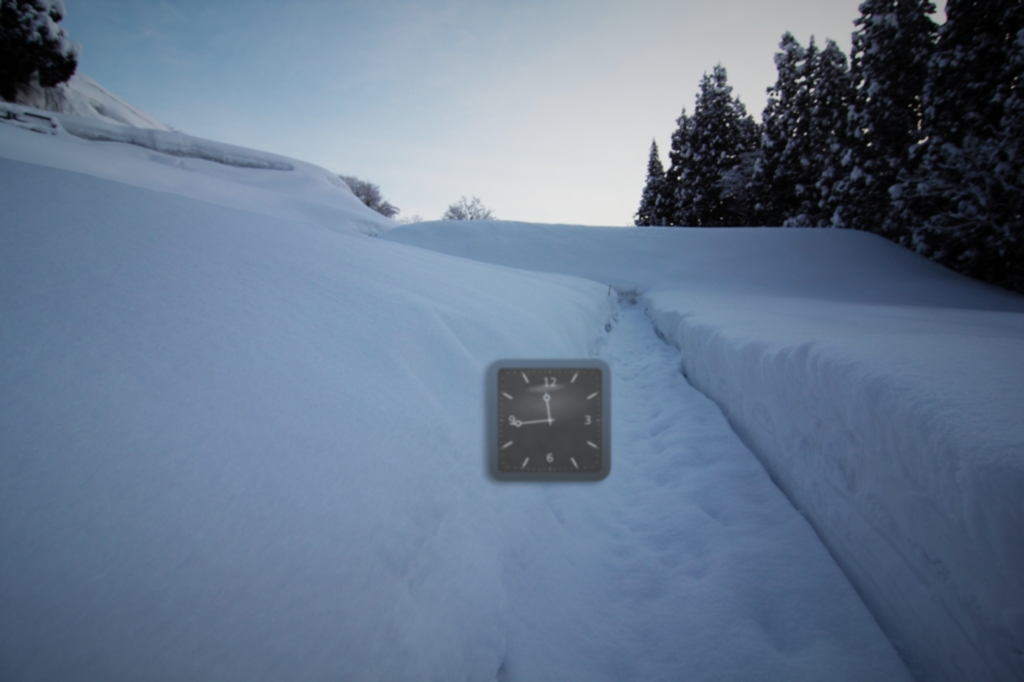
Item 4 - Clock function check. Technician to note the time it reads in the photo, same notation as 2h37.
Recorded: 11h44
